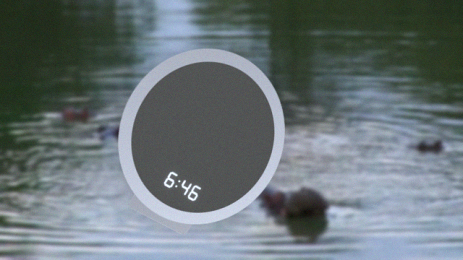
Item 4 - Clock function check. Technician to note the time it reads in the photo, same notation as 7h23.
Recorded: 6h46
